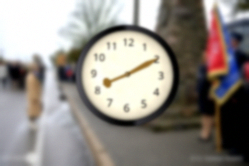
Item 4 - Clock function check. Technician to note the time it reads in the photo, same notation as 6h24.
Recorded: 8h10
